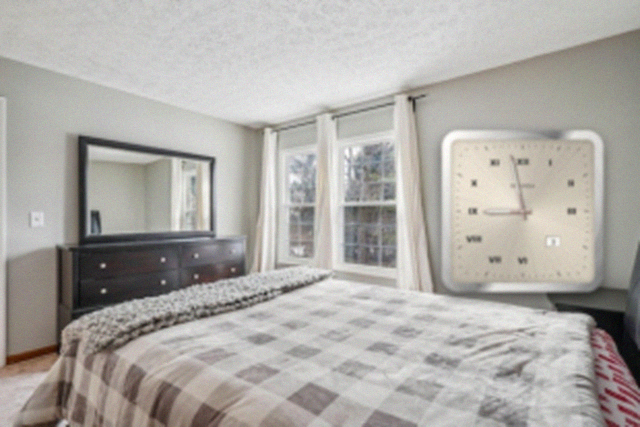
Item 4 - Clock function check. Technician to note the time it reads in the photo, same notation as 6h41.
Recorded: 8h58
